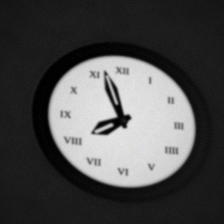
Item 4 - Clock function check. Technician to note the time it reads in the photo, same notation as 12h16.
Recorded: 7h57
